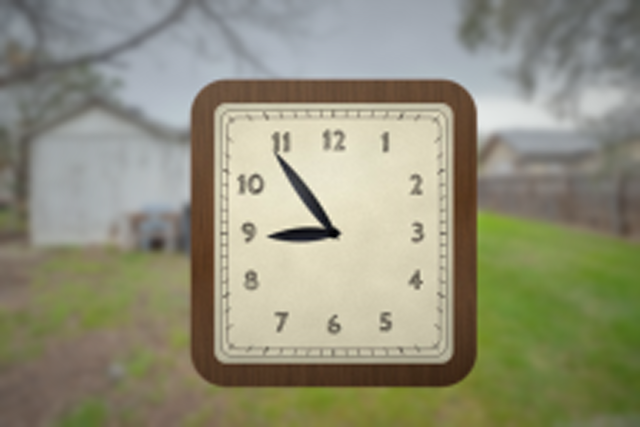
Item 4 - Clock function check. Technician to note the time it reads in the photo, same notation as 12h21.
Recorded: 8h54
